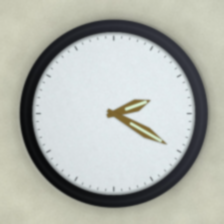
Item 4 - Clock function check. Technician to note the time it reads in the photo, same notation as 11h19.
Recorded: 2h20
